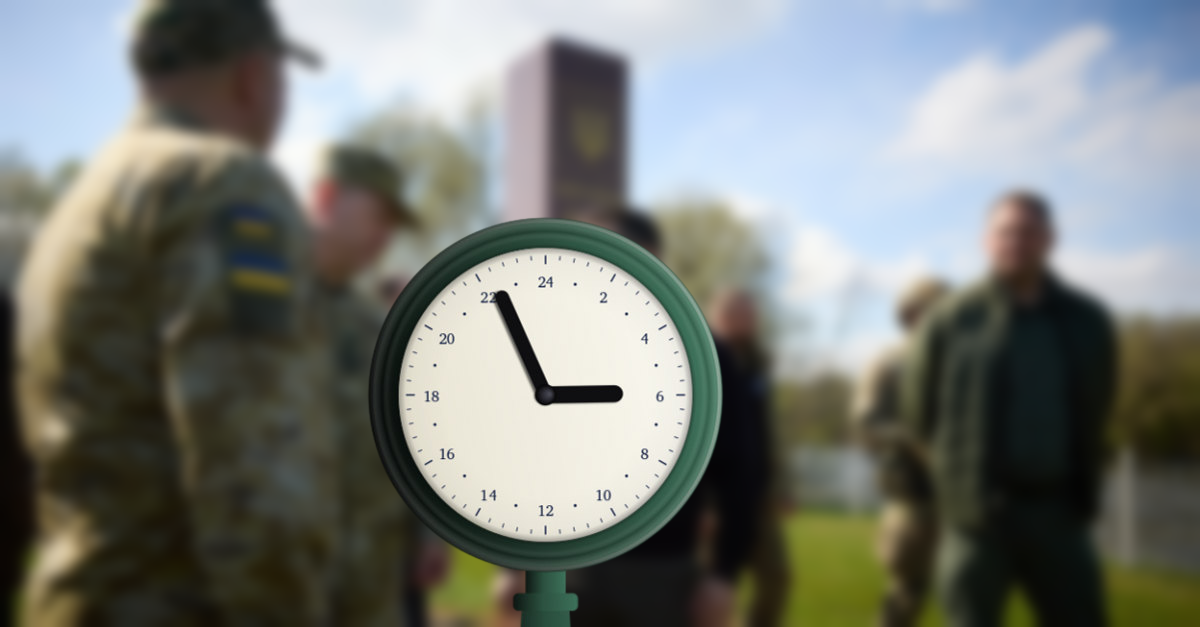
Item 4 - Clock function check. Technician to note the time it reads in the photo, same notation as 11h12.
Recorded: 5h56
